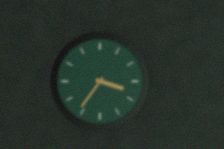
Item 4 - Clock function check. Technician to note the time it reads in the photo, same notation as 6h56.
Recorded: 3h36
